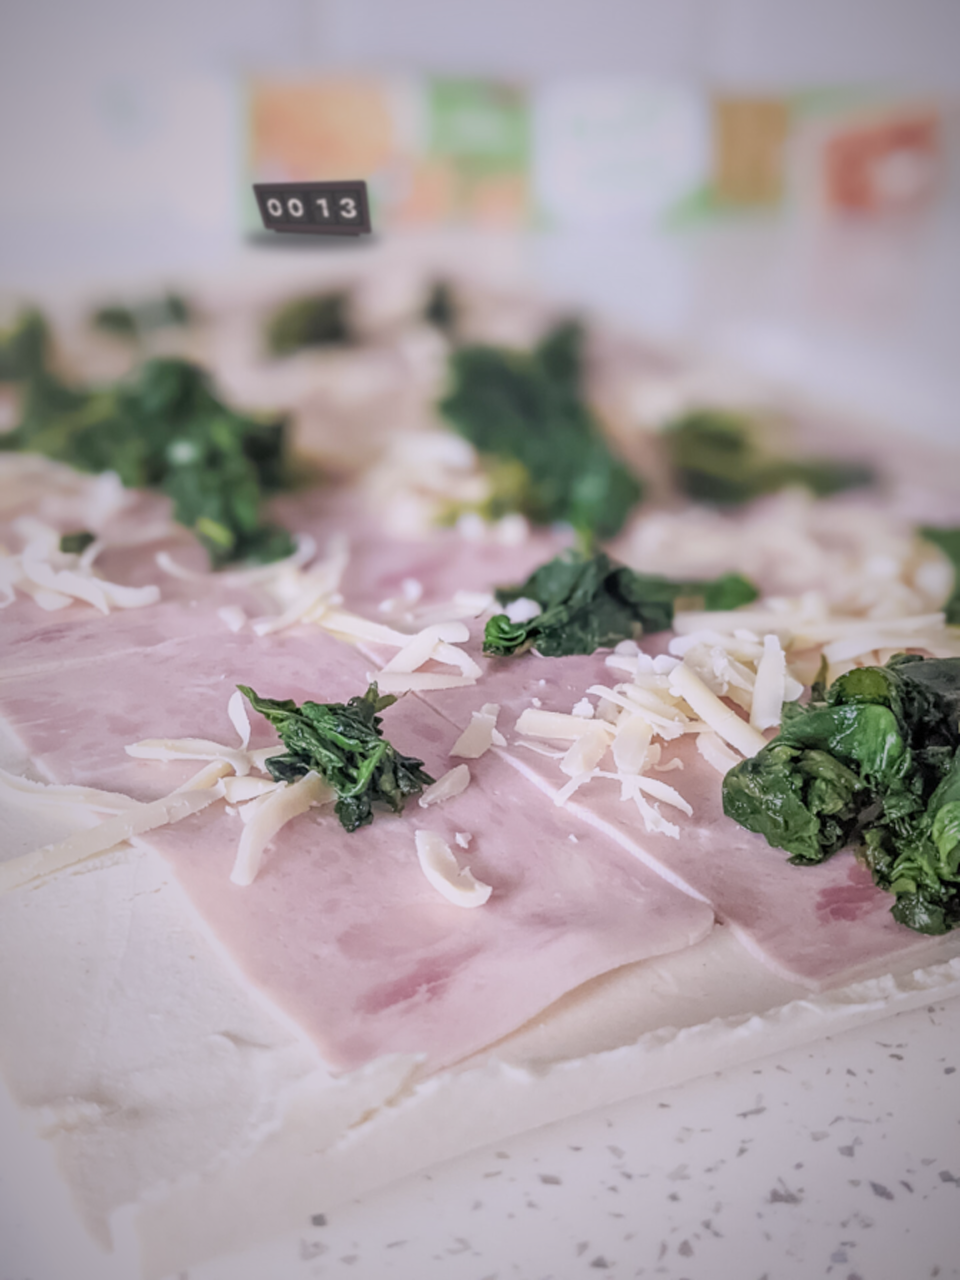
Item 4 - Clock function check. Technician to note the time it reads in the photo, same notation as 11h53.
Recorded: 0h13
